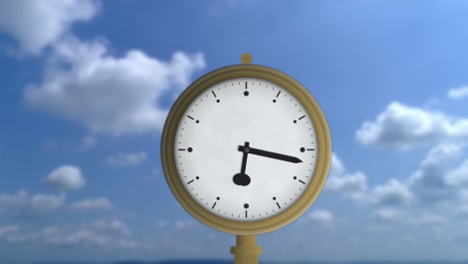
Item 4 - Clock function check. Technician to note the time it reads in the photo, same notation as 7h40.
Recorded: 6h17
